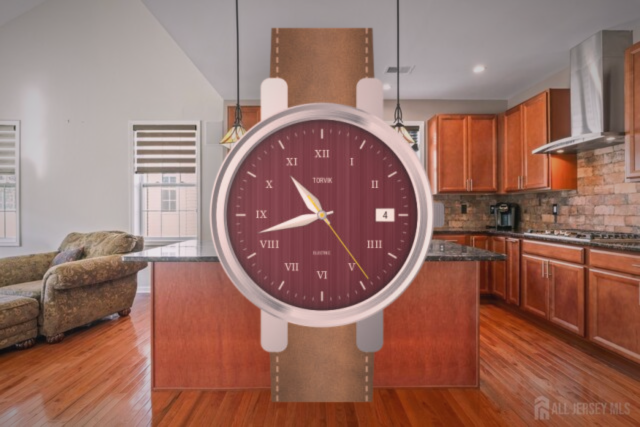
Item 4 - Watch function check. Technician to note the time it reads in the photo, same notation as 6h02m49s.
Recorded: 10h42m24s
